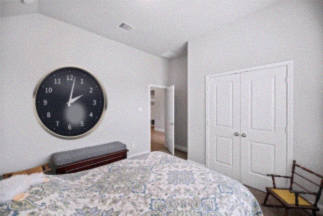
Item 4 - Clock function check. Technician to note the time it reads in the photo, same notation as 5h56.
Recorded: 2h02
